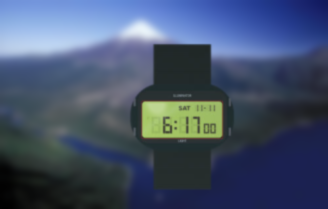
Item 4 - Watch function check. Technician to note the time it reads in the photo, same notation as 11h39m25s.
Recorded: 6h17m00s
